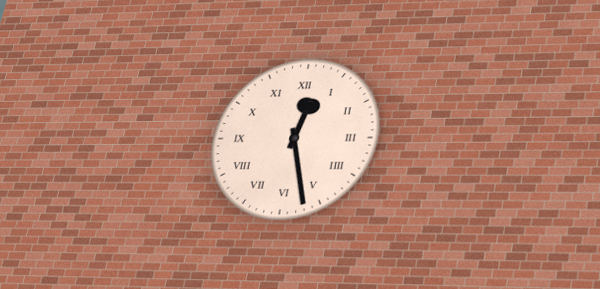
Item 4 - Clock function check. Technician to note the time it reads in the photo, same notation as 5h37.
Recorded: 12h27
